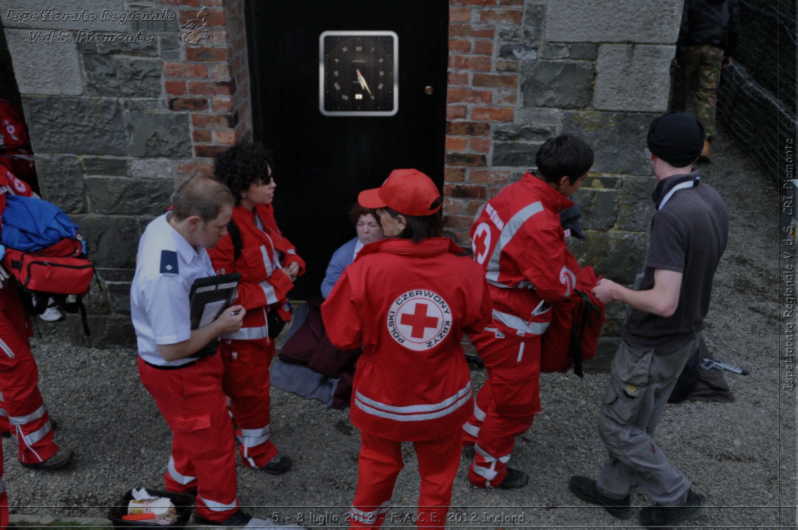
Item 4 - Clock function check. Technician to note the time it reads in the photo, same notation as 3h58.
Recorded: 5h25
